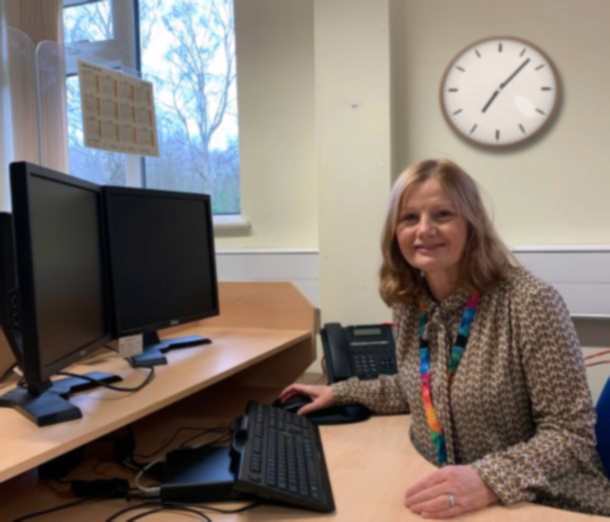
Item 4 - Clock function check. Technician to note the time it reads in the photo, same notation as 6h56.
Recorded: 7h07
